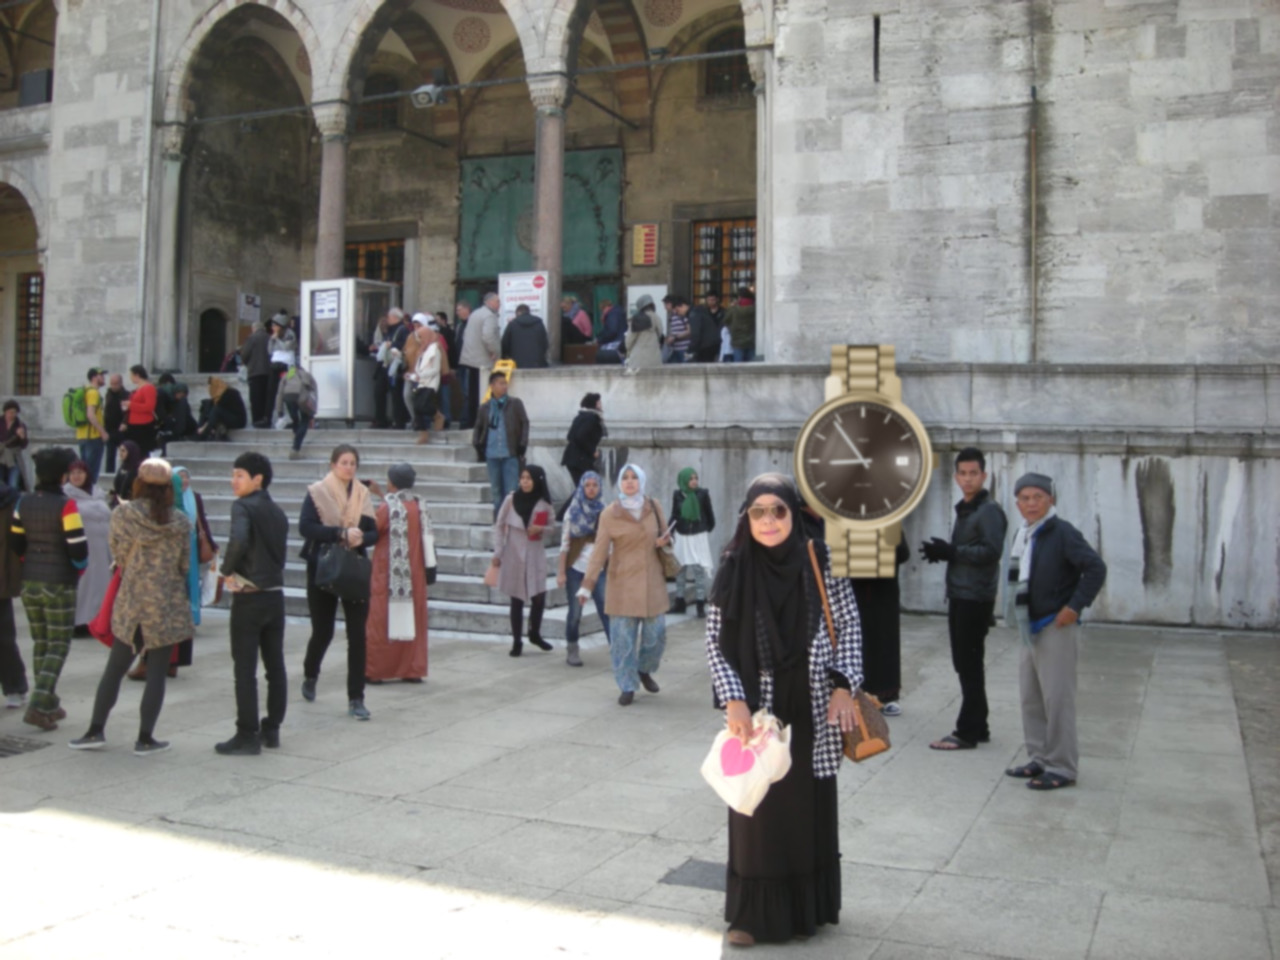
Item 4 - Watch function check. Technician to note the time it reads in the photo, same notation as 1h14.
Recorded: 8h54
